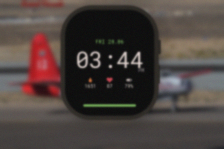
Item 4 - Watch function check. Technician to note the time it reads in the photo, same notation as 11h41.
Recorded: 3h44
